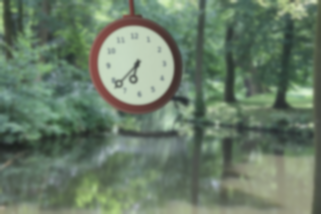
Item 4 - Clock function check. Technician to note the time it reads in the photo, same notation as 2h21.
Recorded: 6h38
